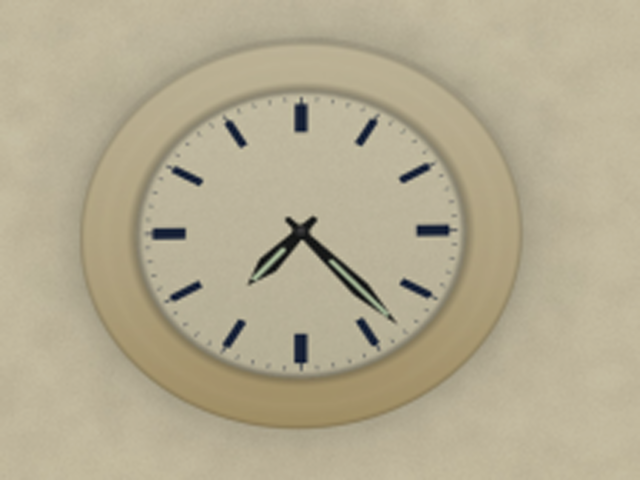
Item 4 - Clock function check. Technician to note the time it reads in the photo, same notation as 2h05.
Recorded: 7h23
